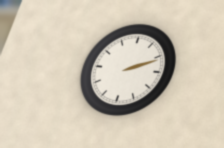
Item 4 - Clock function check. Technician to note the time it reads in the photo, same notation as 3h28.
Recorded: 2h11
